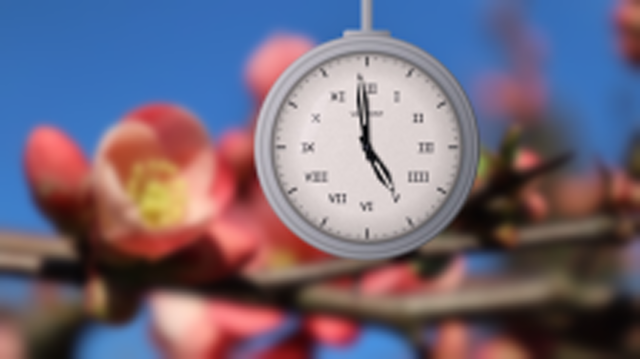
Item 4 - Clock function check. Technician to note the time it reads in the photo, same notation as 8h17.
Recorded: 4h59
